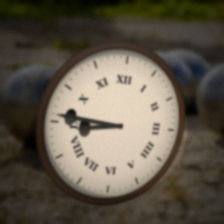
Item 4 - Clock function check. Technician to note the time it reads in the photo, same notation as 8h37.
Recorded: 8h46
